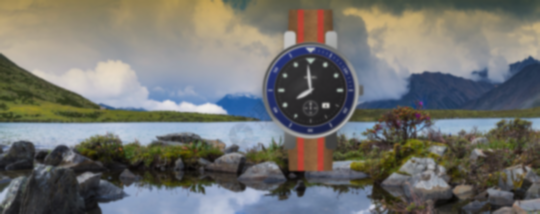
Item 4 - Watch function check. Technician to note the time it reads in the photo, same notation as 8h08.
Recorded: 7h59
